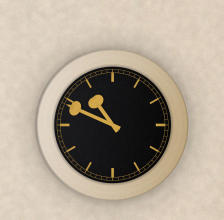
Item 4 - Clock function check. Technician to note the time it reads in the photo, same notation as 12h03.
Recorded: 10h49
